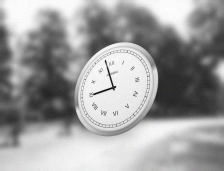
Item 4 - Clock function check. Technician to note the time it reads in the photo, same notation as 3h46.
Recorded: 8h58
